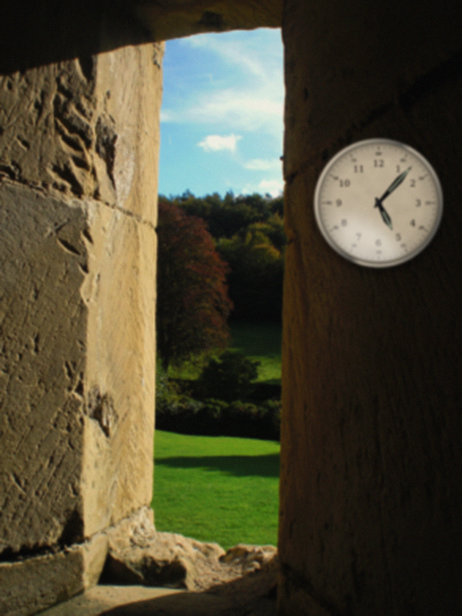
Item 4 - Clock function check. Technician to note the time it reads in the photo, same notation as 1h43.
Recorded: 5h07
